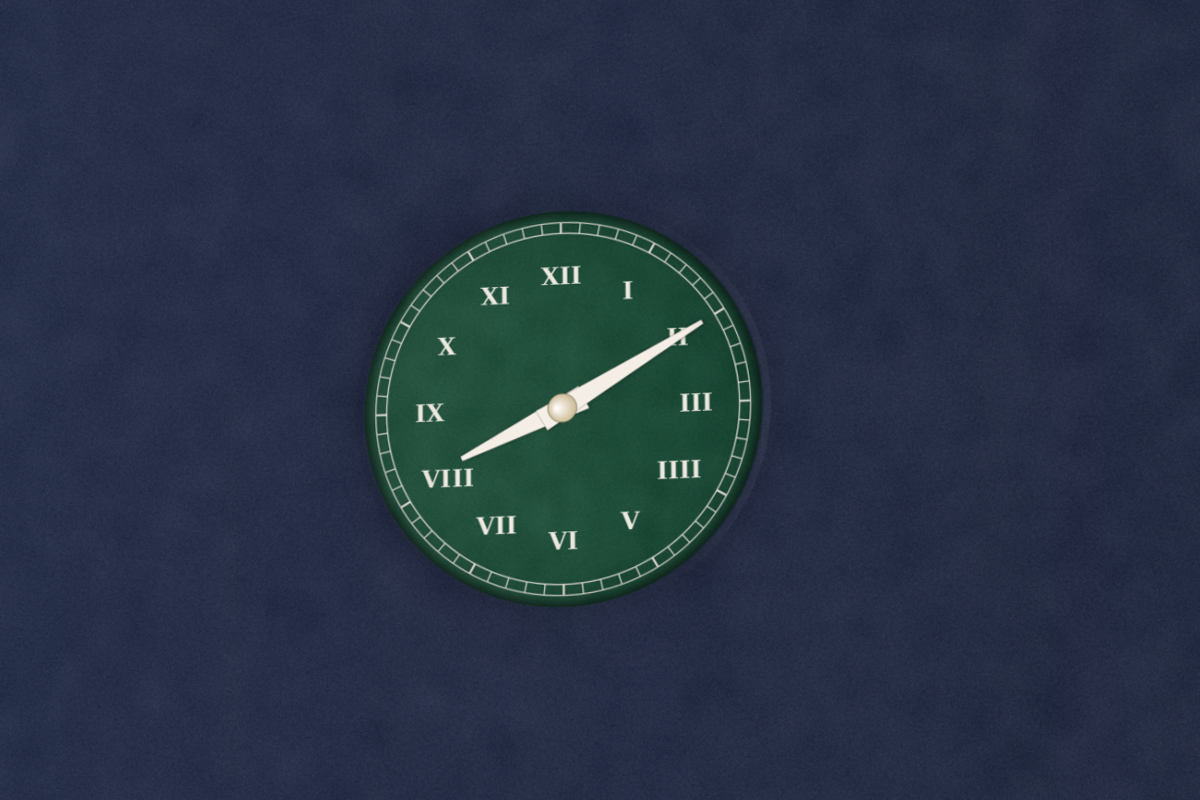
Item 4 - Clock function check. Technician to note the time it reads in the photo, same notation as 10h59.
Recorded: 8h10
